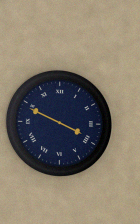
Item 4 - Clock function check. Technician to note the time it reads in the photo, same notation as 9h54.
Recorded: 3h49
